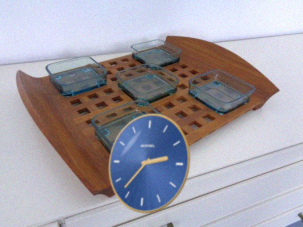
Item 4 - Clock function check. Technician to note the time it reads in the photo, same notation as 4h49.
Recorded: 2h37
